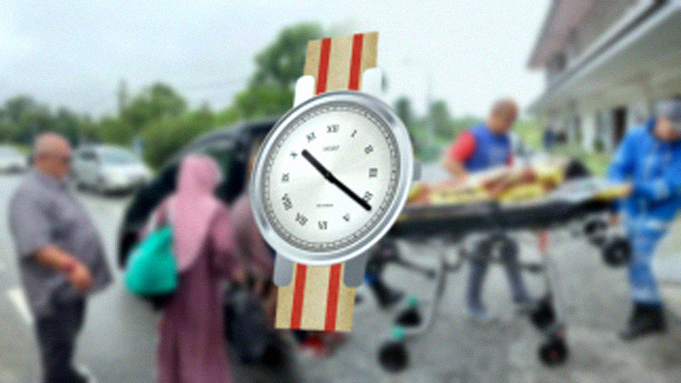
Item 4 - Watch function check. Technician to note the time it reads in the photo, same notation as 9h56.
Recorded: 10h21
